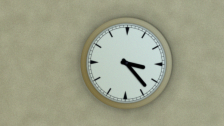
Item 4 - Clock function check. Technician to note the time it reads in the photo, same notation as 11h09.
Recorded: 3h23
